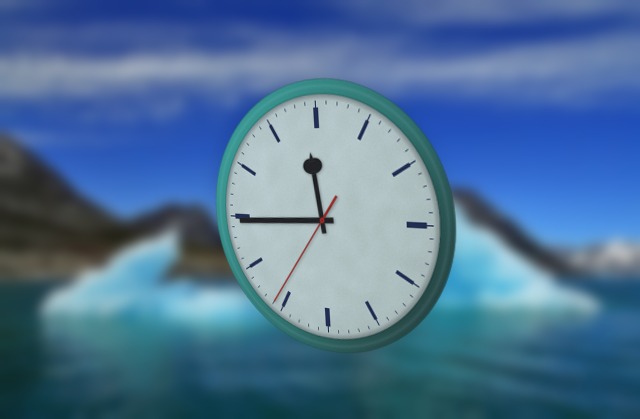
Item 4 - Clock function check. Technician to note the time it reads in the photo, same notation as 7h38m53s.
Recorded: 11h44m36s
